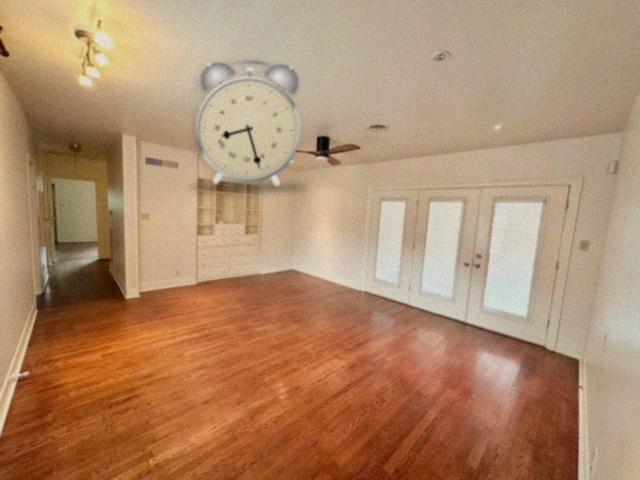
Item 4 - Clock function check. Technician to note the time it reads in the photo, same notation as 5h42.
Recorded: 8h27
